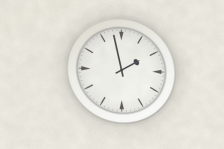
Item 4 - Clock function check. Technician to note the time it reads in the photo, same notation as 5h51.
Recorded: 1h58
